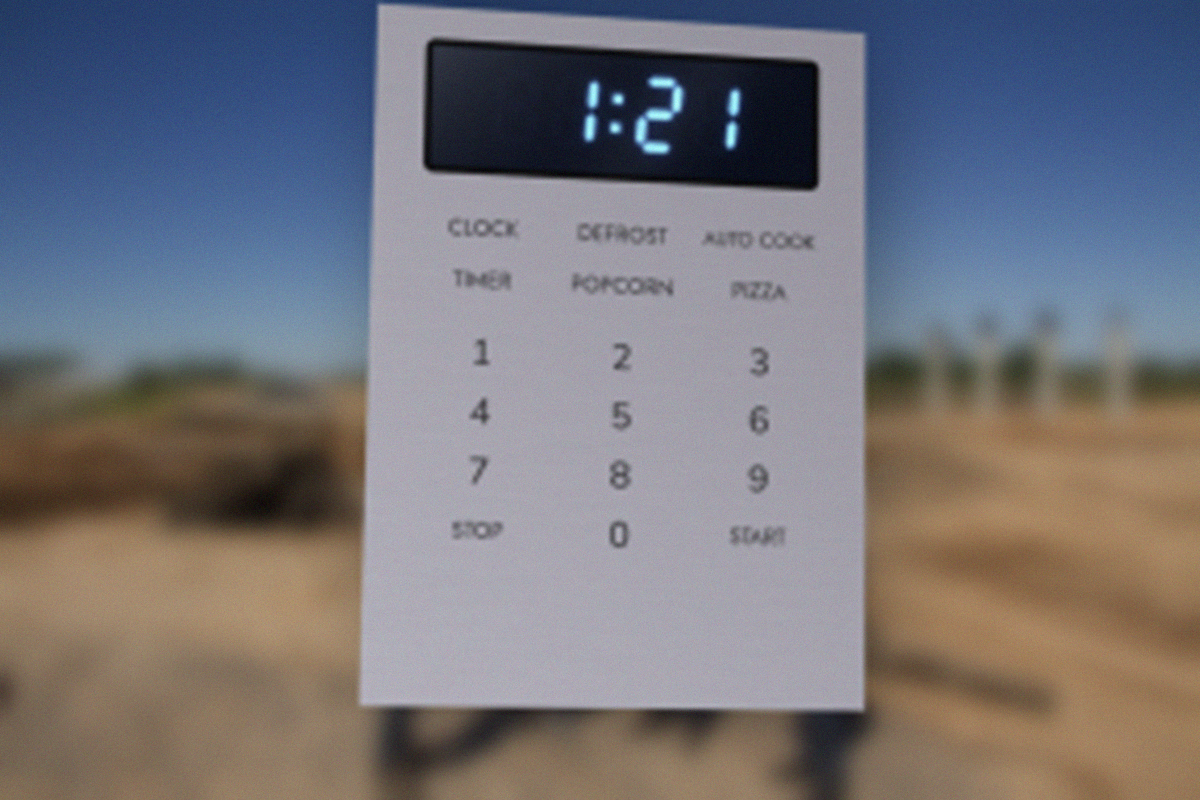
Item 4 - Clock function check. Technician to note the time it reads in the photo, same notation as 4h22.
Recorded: 1h21
